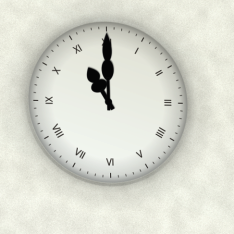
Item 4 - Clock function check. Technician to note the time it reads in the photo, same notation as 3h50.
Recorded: 11h00
